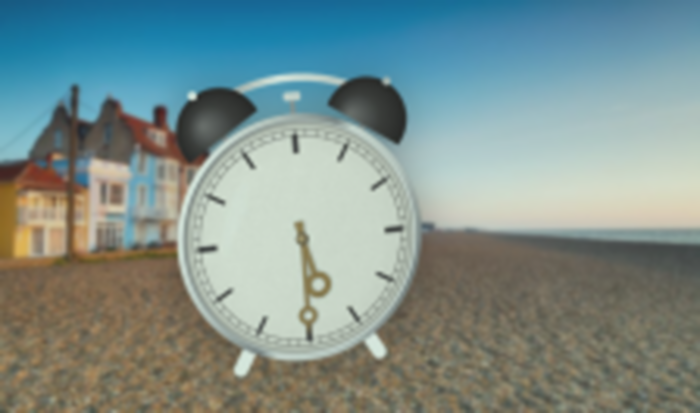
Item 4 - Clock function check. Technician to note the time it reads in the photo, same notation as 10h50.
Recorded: 5h30
